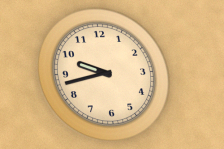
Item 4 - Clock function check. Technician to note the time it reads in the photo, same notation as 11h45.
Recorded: 9h43
